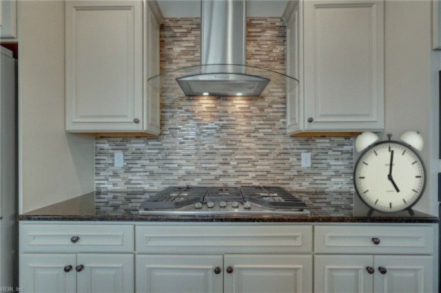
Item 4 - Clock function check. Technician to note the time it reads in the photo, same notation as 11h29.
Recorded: 5h01
